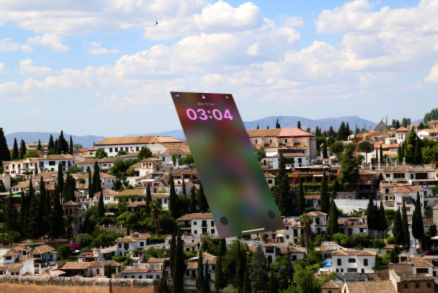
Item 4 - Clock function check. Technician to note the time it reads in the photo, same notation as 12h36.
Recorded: 3h04
